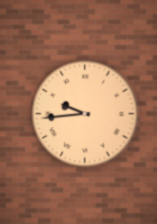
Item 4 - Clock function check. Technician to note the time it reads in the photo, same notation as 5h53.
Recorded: 9h44
